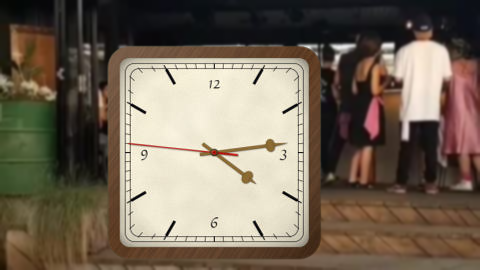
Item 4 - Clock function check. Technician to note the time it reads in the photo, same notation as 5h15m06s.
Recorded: 4h13m46s
